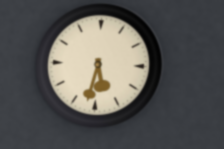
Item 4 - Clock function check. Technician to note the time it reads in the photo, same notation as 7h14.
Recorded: 5h32
